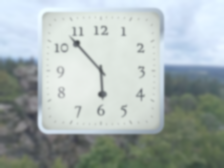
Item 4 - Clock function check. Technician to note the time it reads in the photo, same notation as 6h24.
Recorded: 5h53
